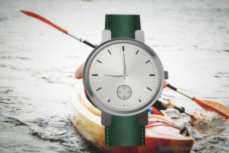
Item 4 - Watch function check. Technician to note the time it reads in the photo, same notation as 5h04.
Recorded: 9h00
